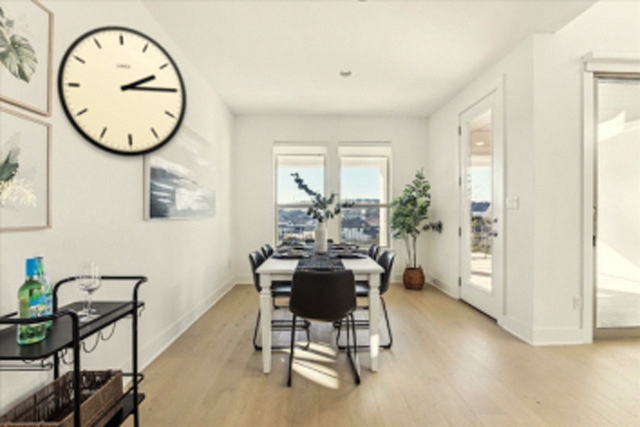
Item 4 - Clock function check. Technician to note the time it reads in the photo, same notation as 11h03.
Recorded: 2h15
